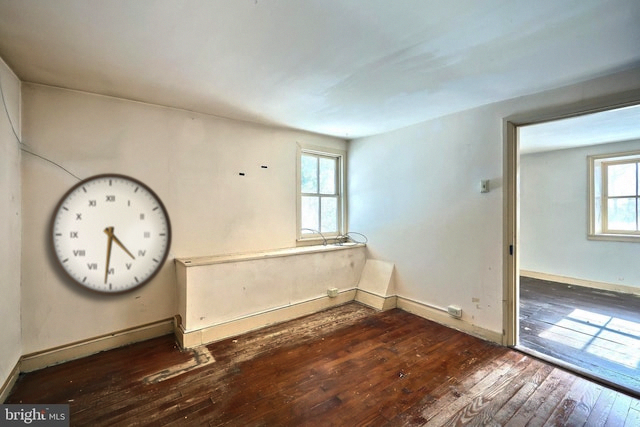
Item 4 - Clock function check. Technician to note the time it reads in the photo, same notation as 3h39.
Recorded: 4h31
